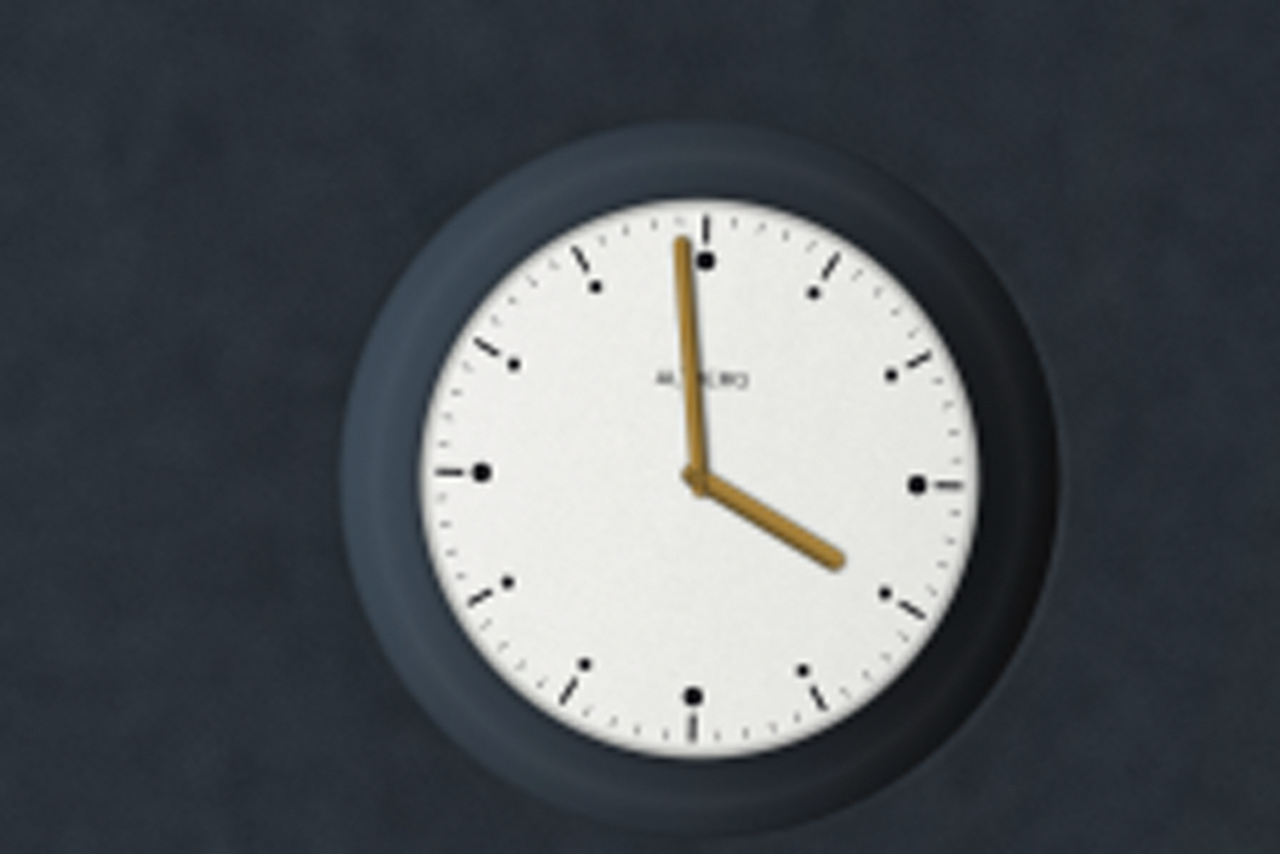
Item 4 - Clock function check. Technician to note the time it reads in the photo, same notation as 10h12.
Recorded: 3h59
